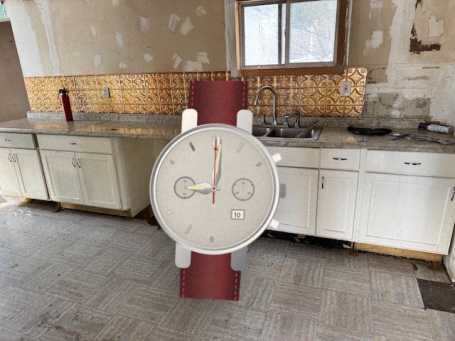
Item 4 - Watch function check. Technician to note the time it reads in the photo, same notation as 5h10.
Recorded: 9h01
